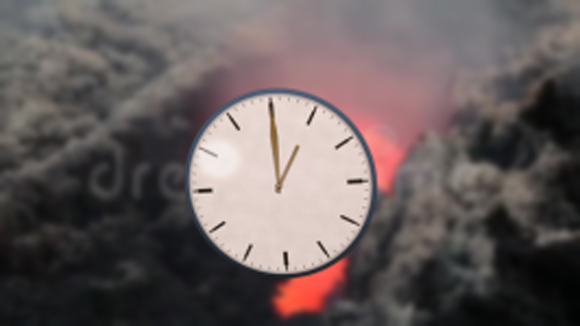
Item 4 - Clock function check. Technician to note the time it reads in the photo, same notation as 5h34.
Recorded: 1h00
